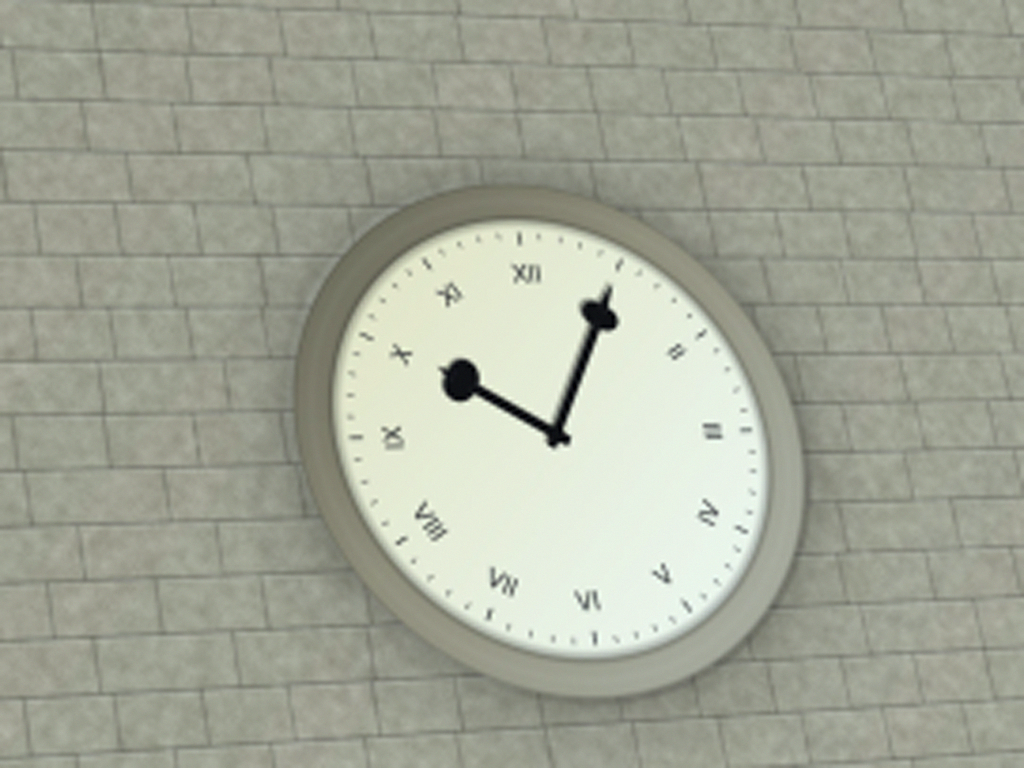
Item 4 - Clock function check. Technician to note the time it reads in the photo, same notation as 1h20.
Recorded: 10h05
